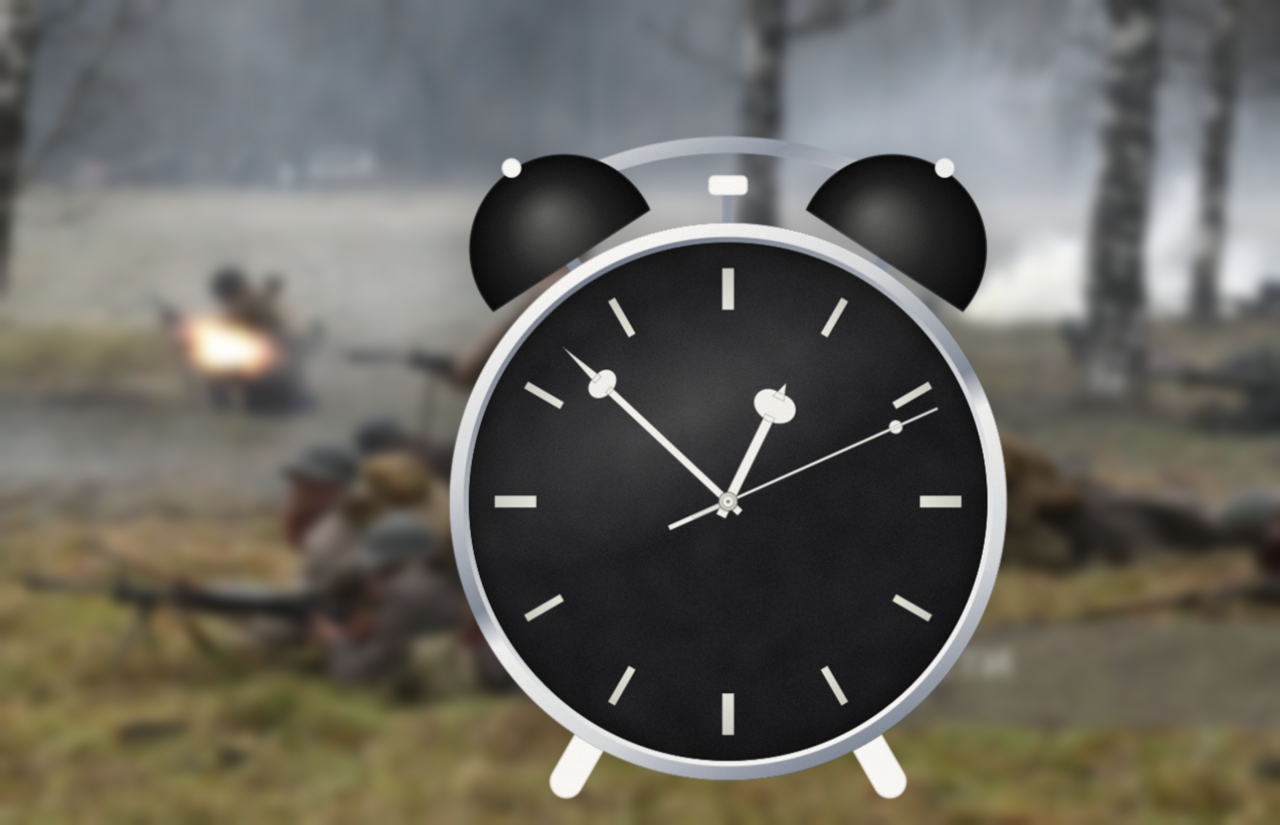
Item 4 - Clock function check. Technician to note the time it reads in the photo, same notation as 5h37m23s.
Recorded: 12h52m11s
